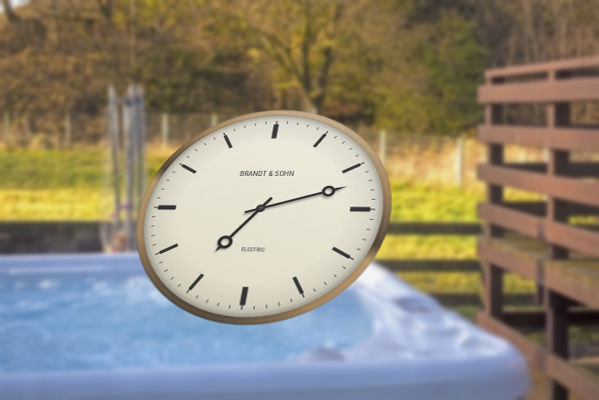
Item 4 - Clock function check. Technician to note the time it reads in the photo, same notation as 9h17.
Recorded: 7h12
